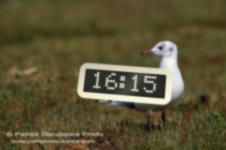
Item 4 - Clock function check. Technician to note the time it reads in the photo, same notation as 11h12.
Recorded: 16h15
